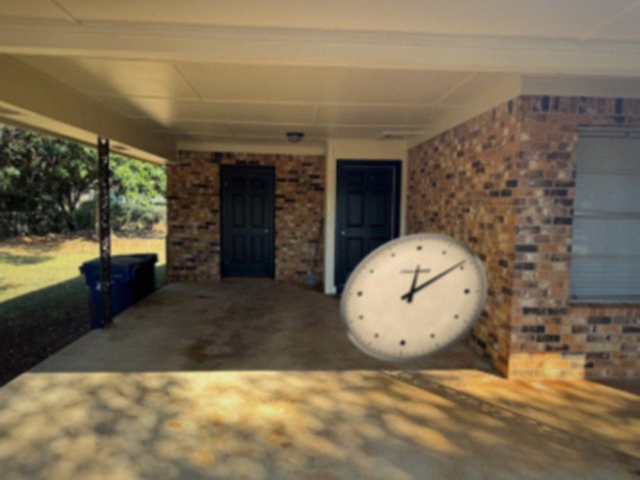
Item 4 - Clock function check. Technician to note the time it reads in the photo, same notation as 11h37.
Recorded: 12h09
